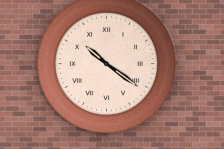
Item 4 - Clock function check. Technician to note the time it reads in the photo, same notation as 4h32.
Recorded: 10h21
